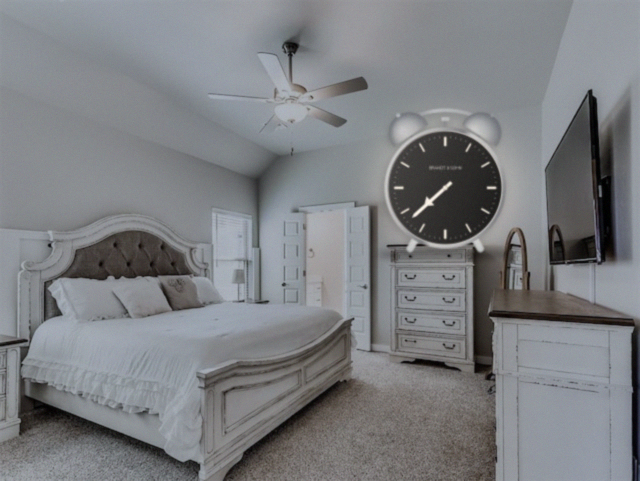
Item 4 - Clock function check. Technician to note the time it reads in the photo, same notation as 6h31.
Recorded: 7h38
